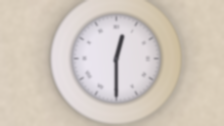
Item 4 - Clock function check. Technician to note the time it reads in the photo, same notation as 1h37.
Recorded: 12h30
